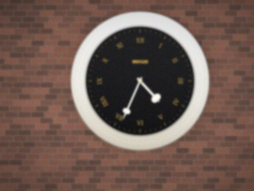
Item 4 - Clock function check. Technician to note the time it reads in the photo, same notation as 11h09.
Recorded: 4h34
